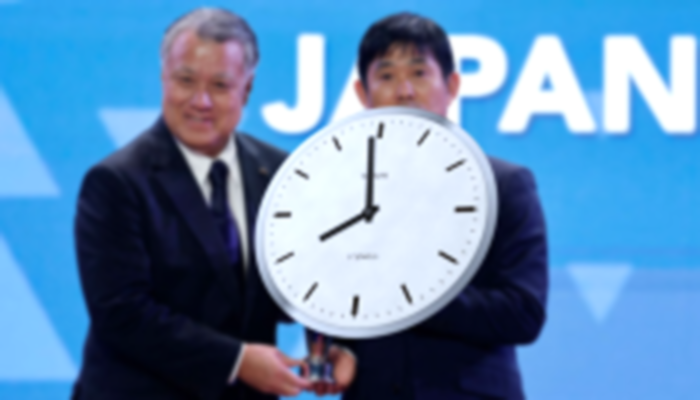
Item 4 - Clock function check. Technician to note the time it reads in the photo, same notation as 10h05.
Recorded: 7h59
